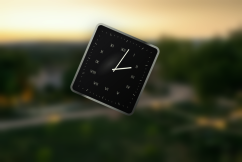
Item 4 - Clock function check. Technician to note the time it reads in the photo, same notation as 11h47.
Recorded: 2h02
